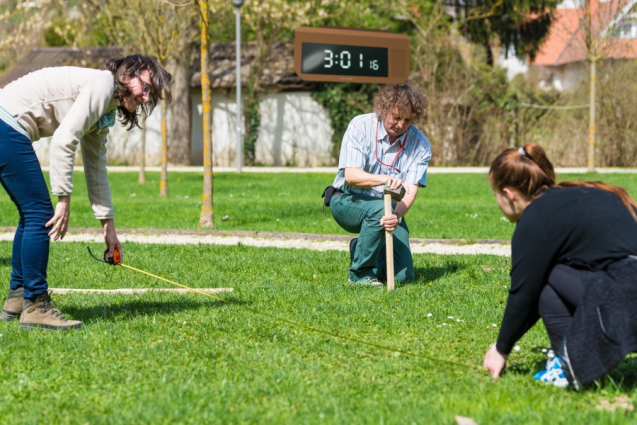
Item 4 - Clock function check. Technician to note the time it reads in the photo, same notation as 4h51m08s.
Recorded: 3h01m16s
